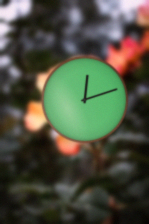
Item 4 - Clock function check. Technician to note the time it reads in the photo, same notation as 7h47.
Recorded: 12h12
